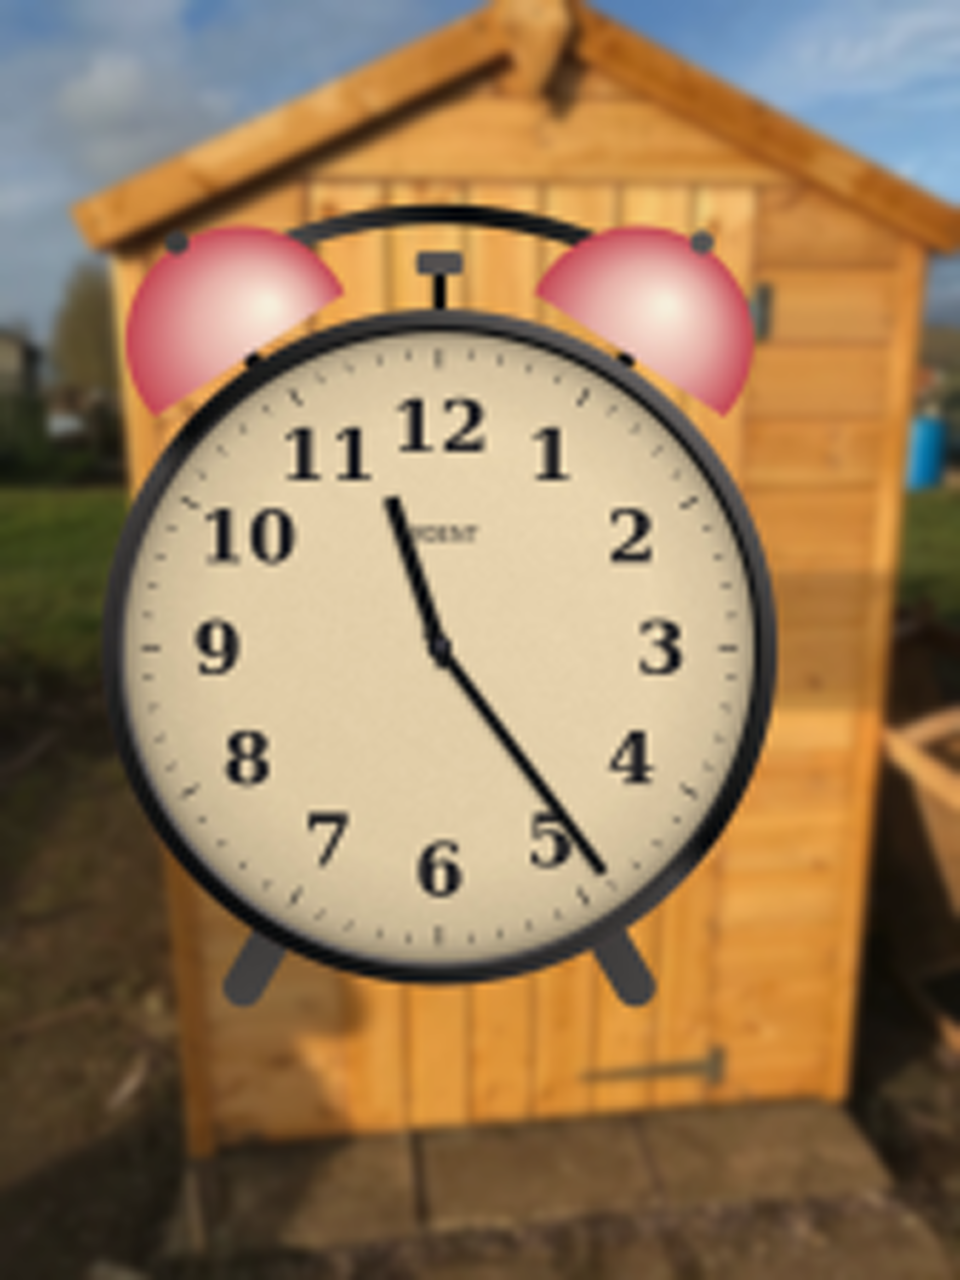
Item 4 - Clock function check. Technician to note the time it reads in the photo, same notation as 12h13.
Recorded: 11h24
